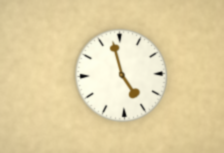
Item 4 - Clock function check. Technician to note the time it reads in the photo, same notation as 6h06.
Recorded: 4h58
